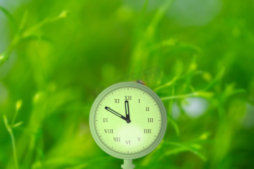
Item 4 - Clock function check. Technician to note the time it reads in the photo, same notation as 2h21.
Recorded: 11h50
